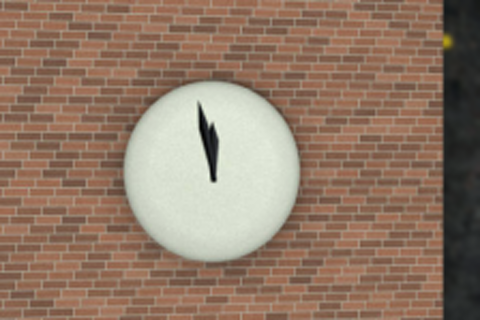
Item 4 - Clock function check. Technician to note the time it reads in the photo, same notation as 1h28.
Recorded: 11h58
